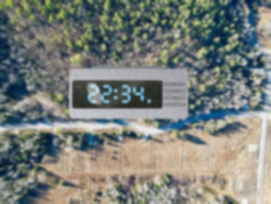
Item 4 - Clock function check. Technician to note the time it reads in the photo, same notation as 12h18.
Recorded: 22h34
